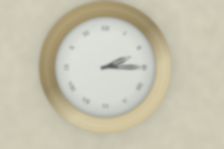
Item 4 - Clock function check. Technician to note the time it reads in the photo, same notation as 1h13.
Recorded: 2h15
